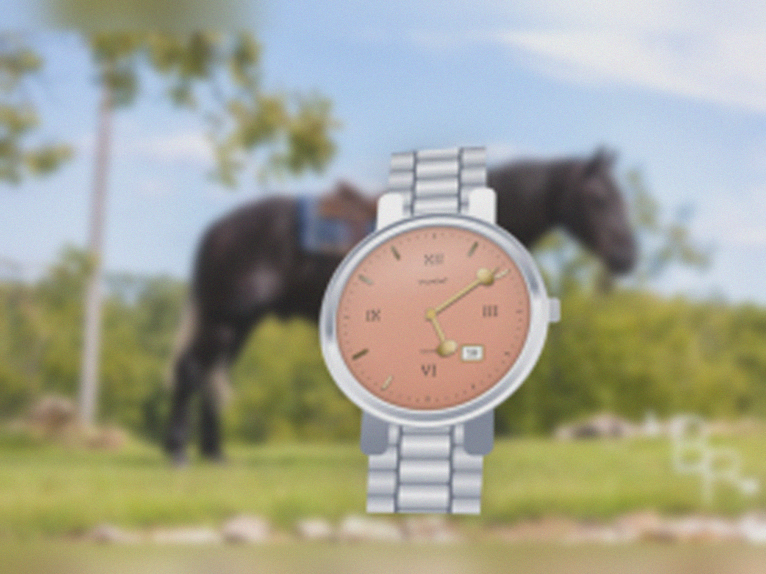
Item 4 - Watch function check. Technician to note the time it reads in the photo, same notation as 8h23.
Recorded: 5h09
